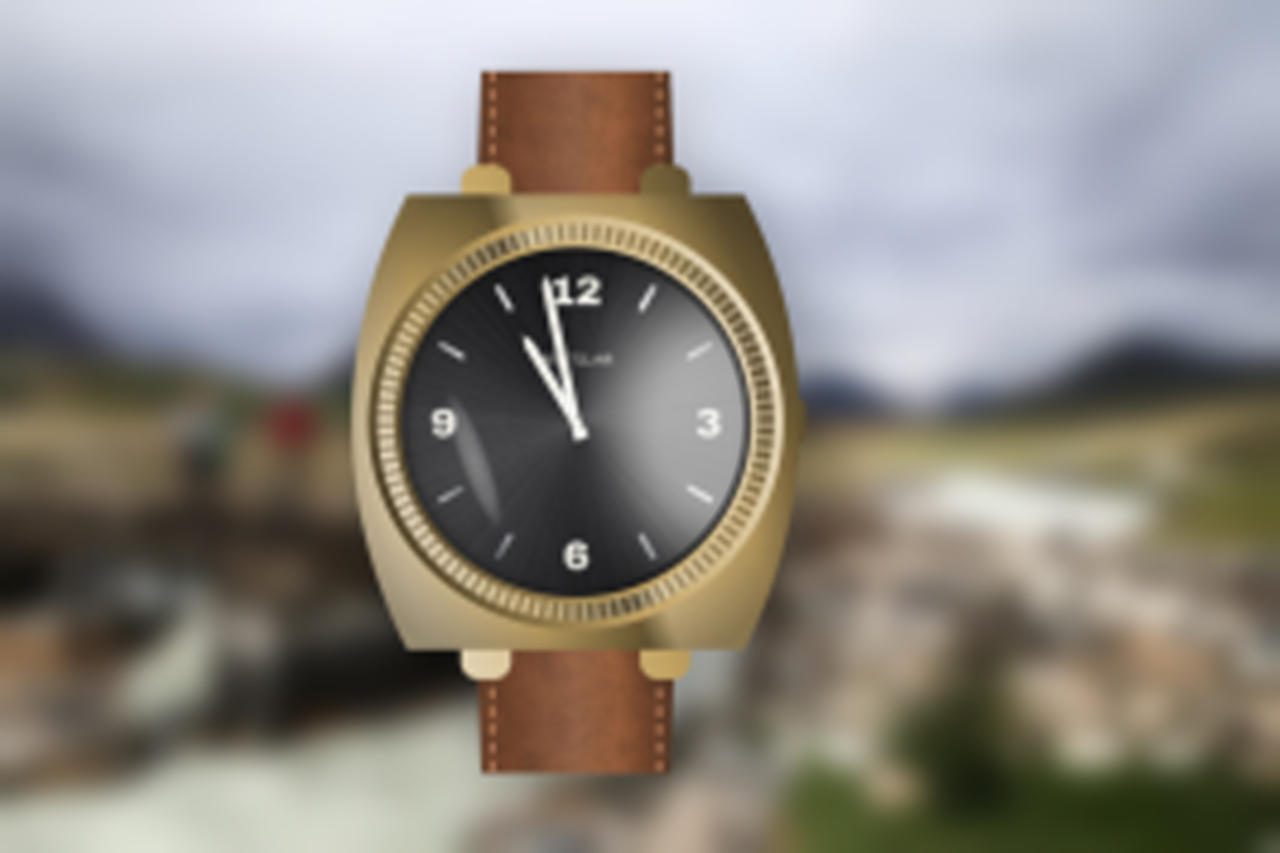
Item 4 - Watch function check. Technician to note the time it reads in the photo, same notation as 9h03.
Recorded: 10h58
